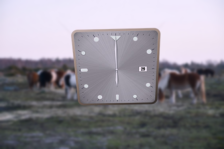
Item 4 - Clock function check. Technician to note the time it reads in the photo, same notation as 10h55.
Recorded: 6h00
